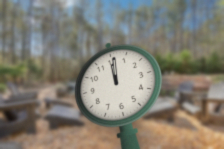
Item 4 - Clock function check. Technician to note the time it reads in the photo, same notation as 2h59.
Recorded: 12h01
